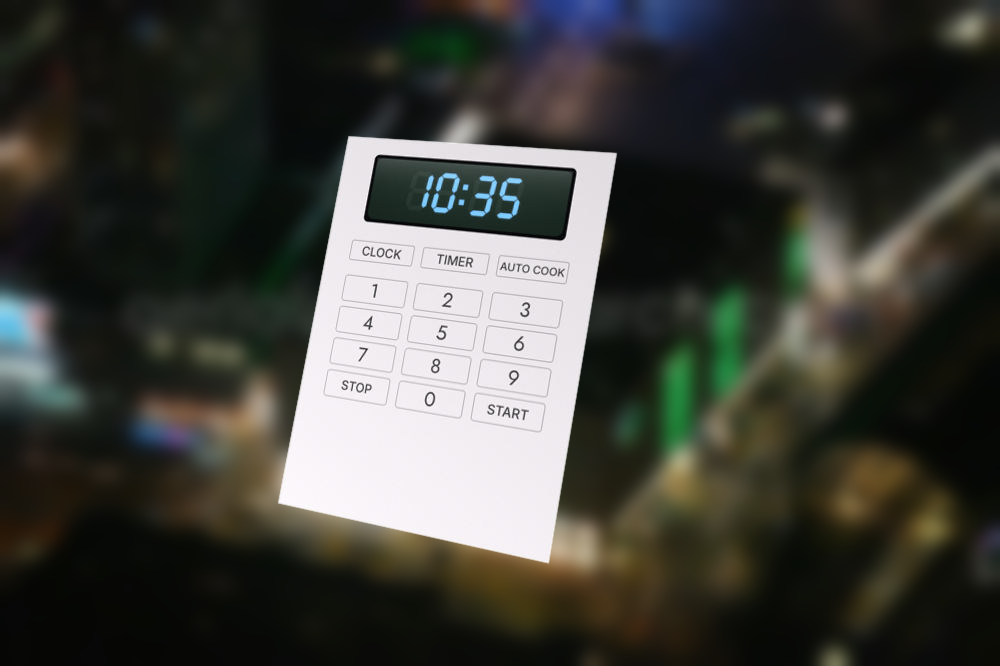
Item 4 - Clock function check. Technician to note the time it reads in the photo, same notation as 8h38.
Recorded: 10h35
